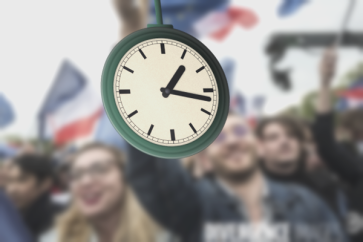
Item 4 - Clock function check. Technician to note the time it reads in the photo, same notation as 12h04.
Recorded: 1h17
